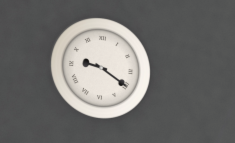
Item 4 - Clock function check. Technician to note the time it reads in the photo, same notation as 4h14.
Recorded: 9h20
